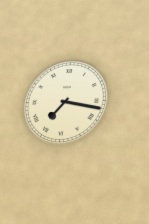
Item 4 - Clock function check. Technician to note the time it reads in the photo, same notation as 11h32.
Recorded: 7h17
